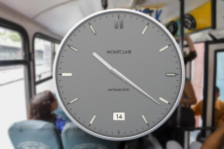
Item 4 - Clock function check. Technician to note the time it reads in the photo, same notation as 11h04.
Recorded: 10h21
